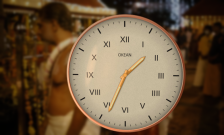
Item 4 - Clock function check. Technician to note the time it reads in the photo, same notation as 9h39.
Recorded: 1h34
